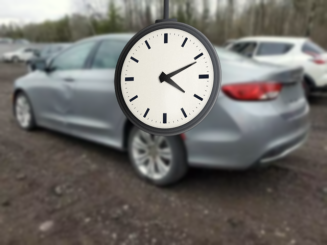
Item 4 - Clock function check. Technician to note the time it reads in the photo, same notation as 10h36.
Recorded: 4h11
